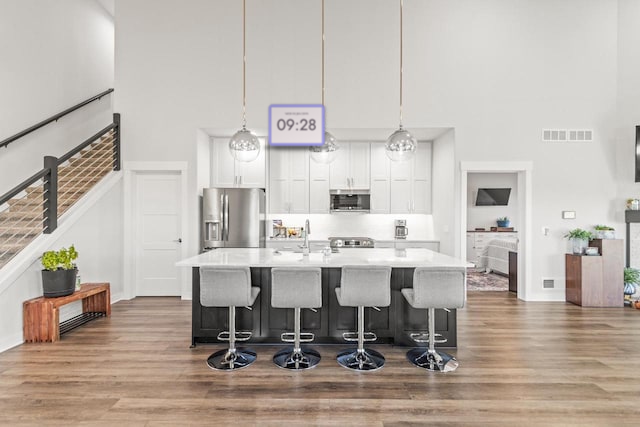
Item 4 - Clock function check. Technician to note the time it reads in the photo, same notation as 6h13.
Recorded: 9h28
